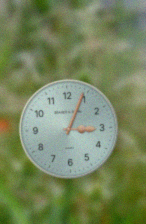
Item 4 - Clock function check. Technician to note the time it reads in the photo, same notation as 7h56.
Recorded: 3h04
